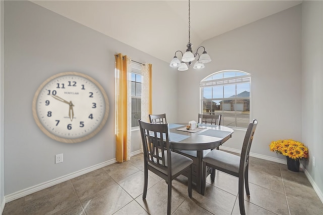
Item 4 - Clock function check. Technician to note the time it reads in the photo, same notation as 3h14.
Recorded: 5h49
